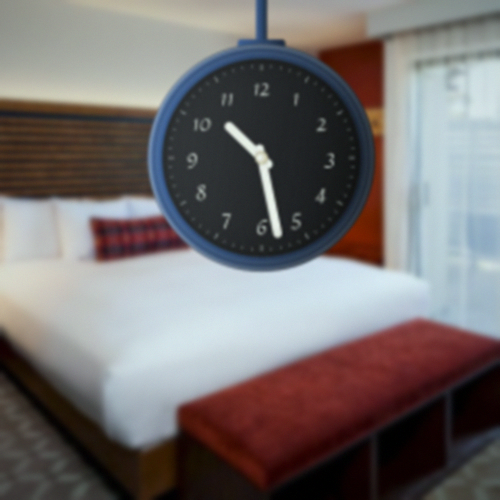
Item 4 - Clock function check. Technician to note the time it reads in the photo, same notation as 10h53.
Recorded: 10h28
